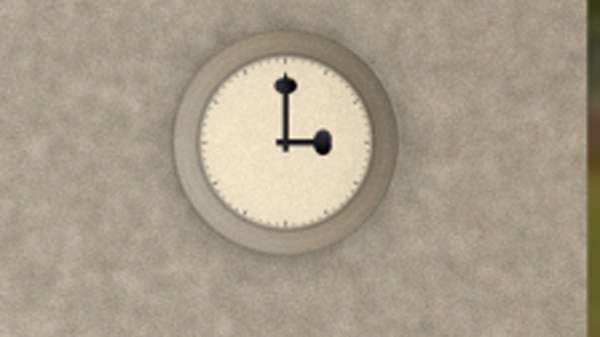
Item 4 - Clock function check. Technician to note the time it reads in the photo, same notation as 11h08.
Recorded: 3h00
